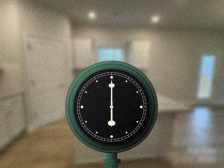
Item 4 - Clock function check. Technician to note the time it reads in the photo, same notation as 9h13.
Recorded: 6h00
